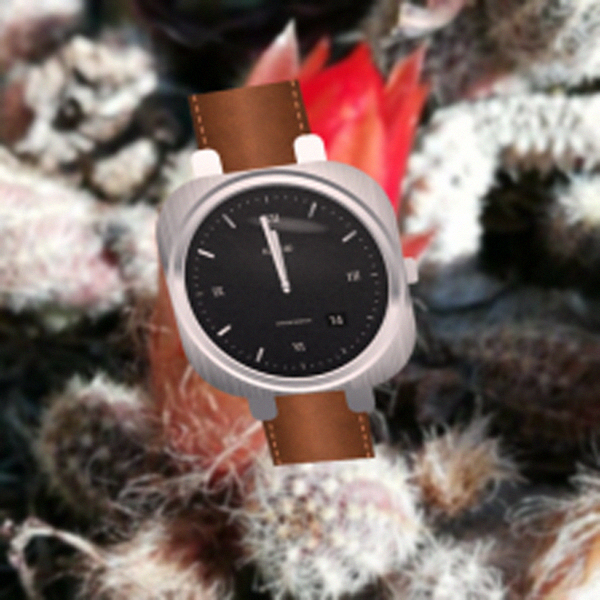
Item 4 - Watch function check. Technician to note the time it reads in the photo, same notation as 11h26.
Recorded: 11h59
